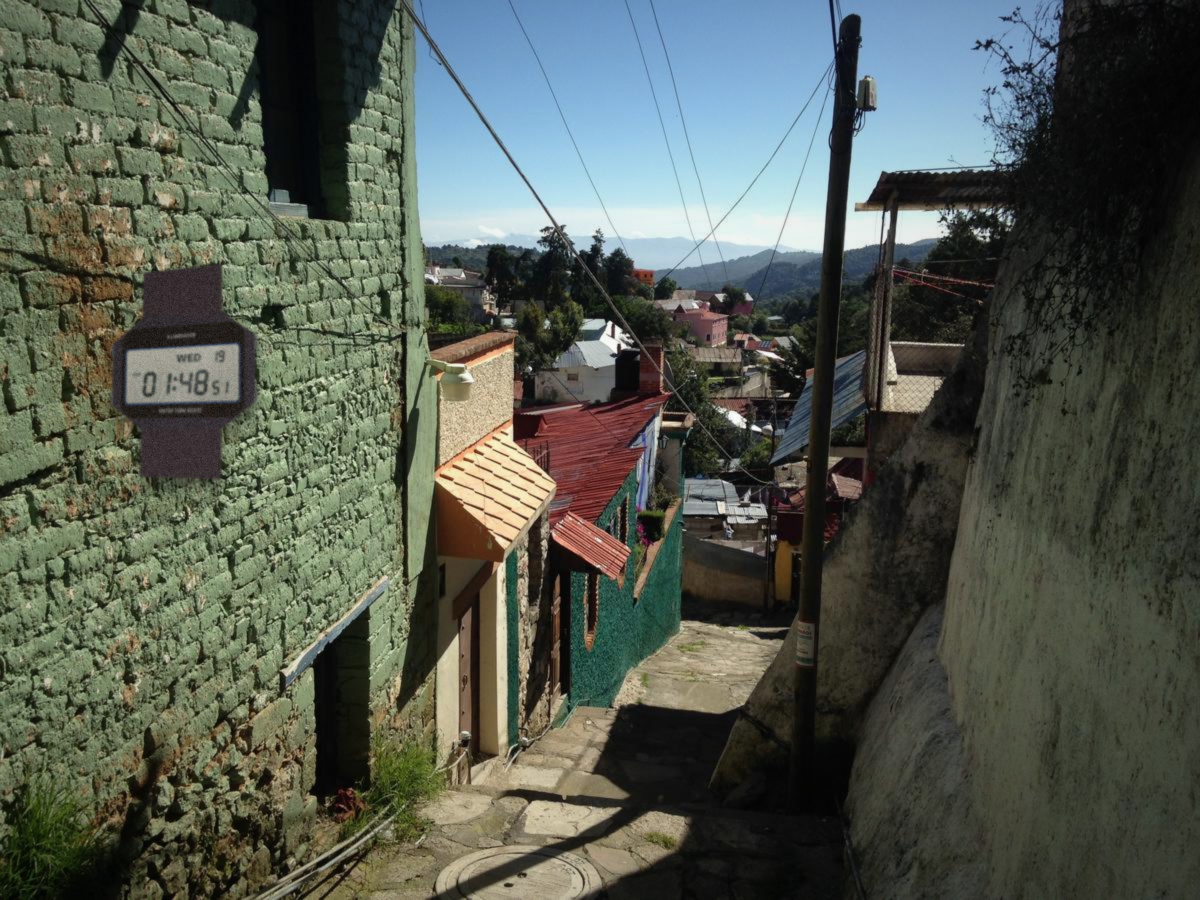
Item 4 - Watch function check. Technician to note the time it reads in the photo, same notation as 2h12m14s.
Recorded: 1h48m51s
